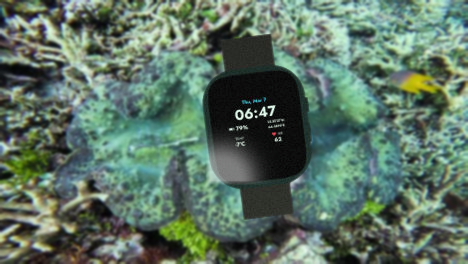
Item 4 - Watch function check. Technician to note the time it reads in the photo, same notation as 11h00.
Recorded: 6h47
